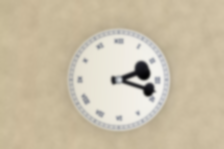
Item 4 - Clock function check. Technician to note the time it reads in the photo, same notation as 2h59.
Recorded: 2h18
